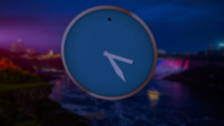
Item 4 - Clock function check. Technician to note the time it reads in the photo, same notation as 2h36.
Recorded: 3h24
